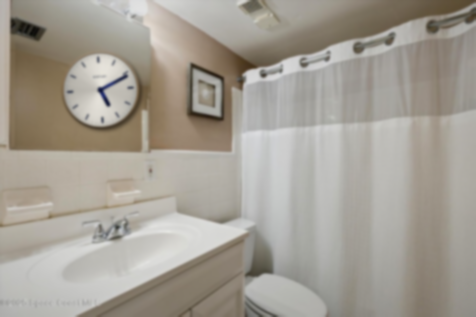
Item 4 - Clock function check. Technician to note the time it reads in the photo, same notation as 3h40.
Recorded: 5h11
